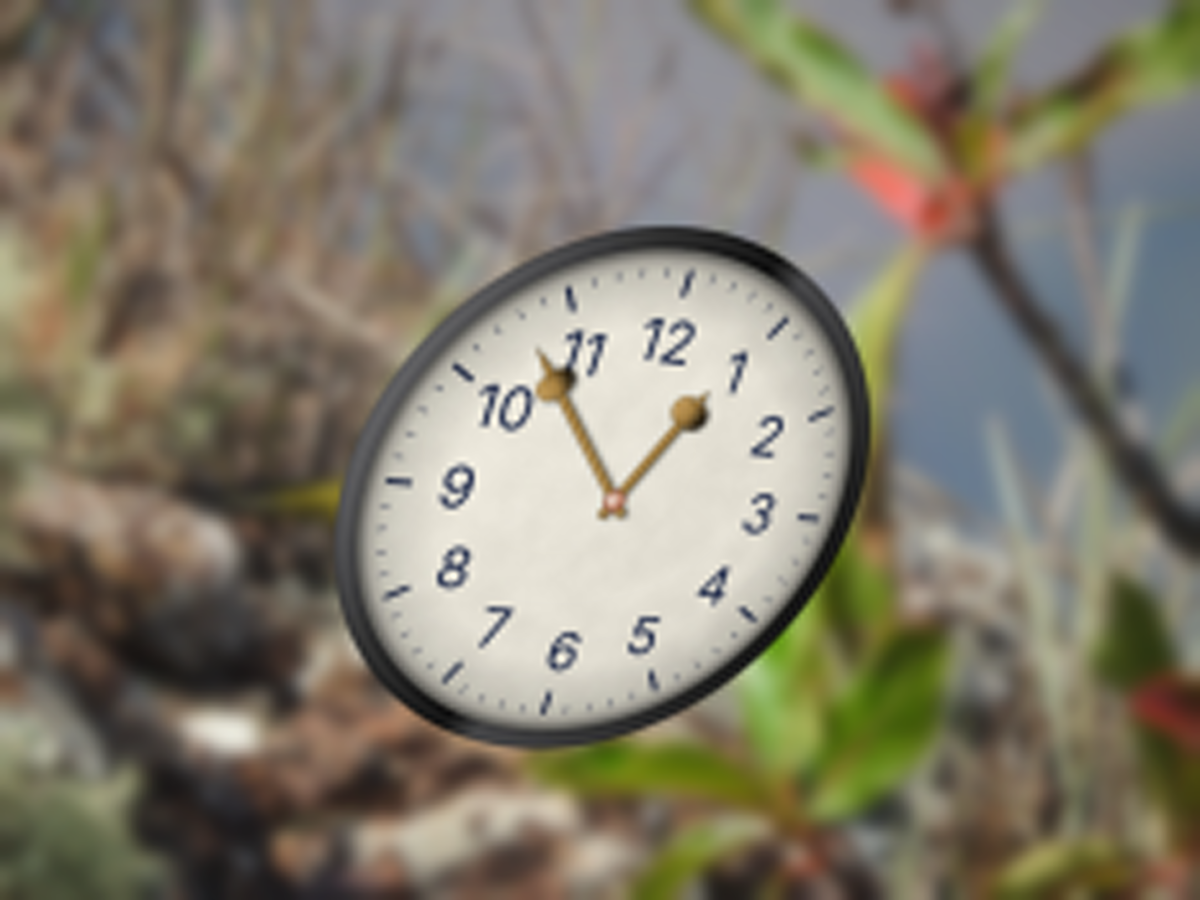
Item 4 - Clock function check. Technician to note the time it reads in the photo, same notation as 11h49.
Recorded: 12h53
